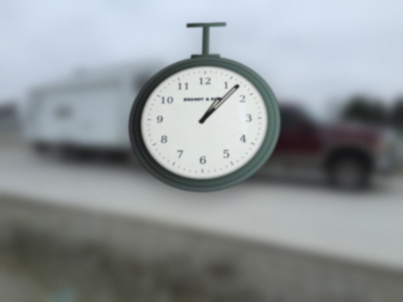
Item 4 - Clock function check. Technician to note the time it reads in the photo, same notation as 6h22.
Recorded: 1h07
